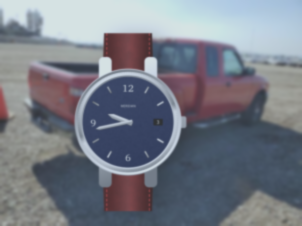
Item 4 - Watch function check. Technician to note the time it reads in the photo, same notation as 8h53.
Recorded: 9h43
